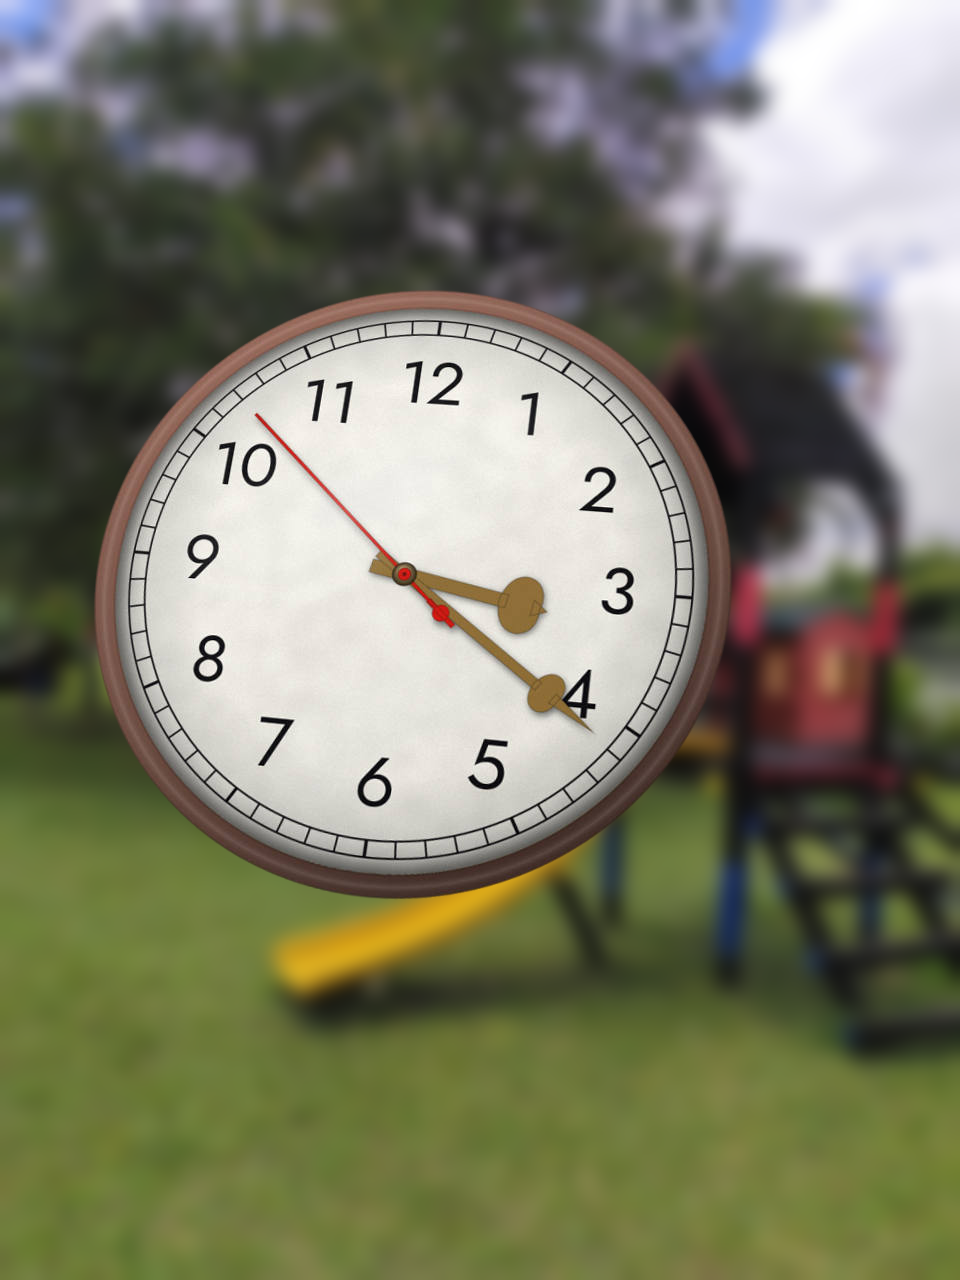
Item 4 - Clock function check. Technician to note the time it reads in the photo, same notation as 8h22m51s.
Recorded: 3h20m52s
